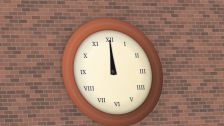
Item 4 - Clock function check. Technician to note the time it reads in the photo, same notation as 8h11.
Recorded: 12h00
